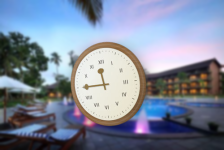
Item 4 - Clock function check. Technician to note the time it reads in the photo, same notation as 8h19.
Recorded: 11h45
